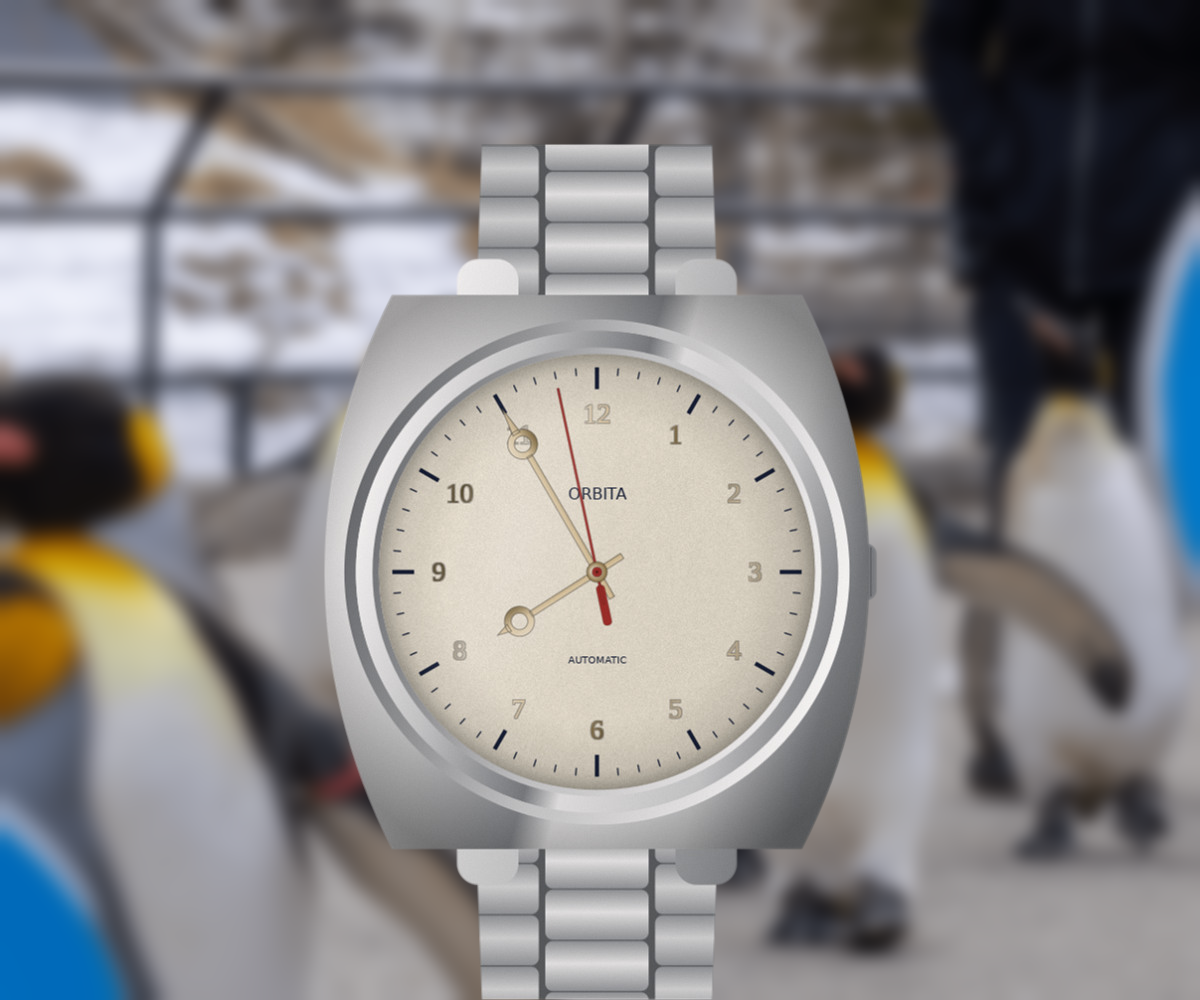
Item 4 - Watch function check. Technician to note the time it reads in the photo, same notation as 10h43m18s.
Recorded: 7h54m58s
